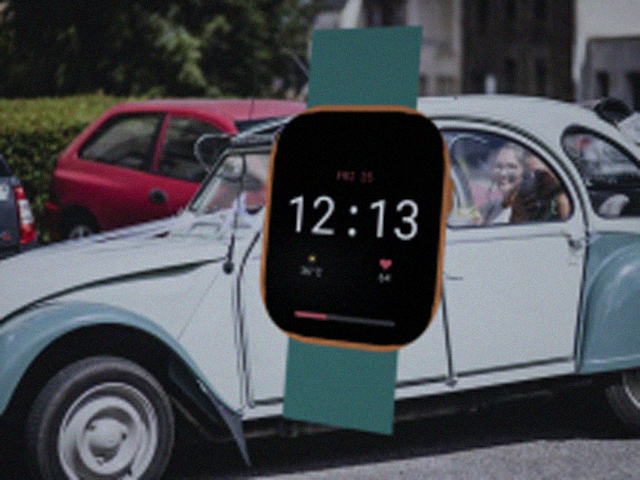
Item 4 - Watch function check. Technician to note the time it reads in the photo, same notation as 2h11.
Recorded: 12h13
